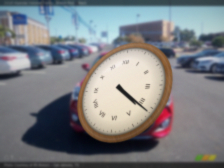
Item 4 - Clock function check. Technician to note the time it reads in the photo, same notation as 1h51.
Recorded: 4h21
